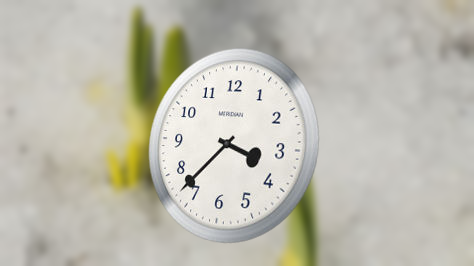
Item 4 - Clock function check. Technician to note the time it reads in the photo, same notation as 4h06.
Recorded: 3h37
